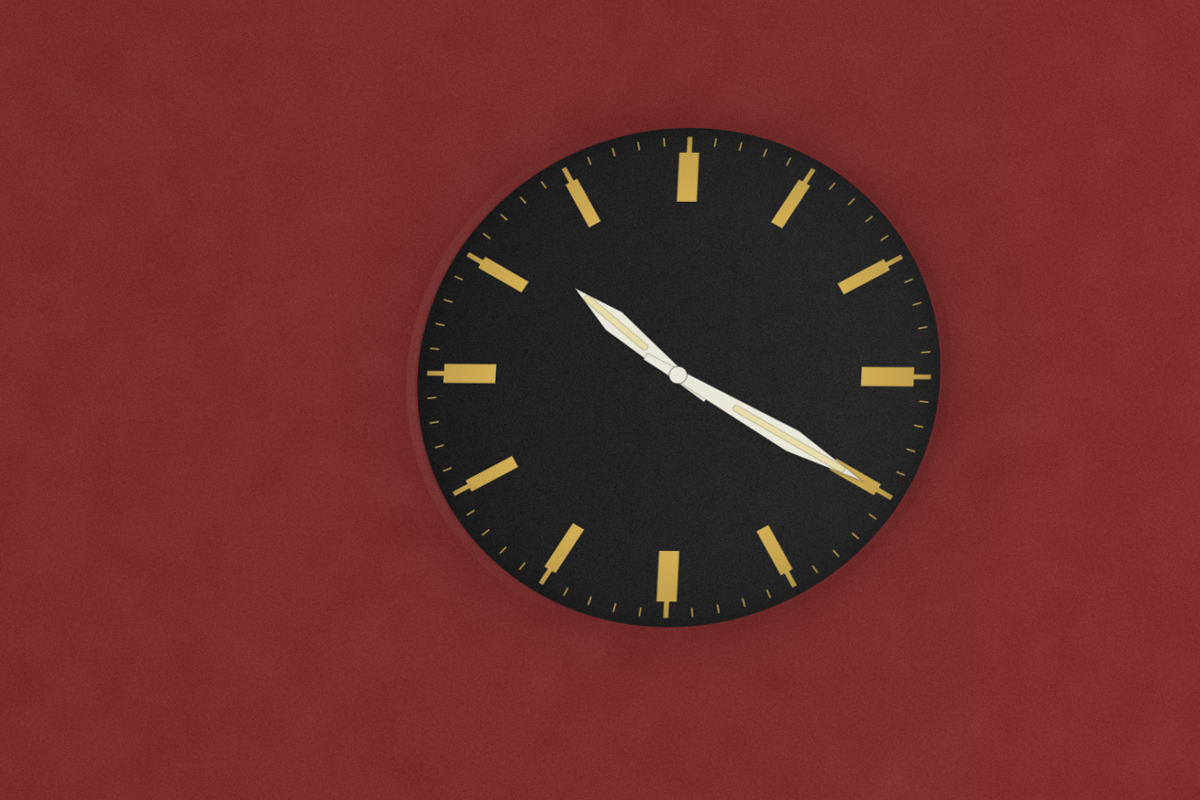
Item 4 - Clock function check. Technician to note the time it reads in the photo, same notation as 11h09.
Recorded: 10h20
